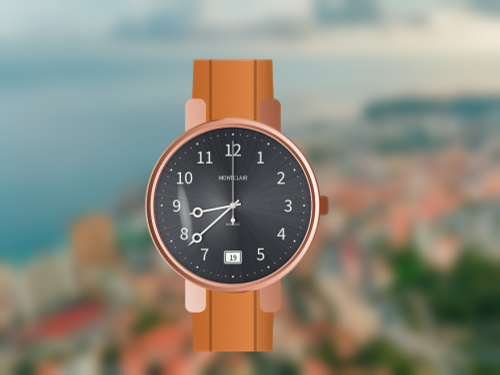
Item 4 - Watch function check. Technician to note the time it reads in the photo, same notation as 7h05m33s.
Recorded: 8h38m00s
